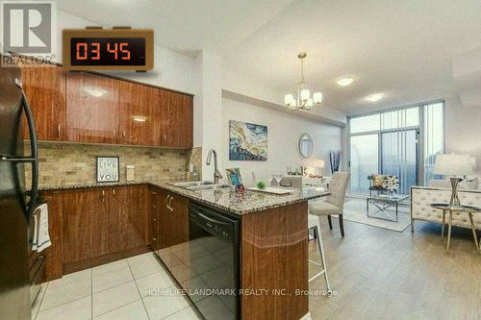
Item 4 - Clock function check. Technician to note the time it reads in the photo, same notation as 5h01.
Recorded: 3h45
